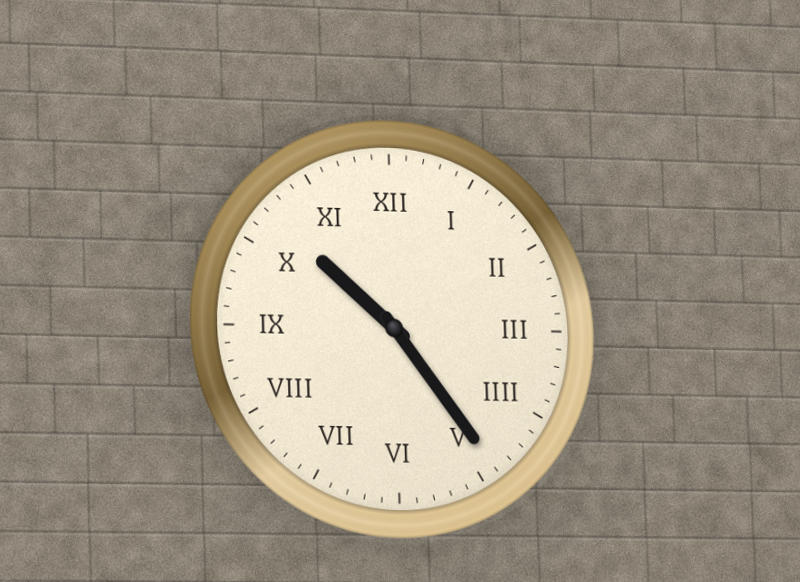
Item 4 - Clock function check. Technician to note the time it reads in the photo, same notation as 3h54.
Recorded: 10h24
